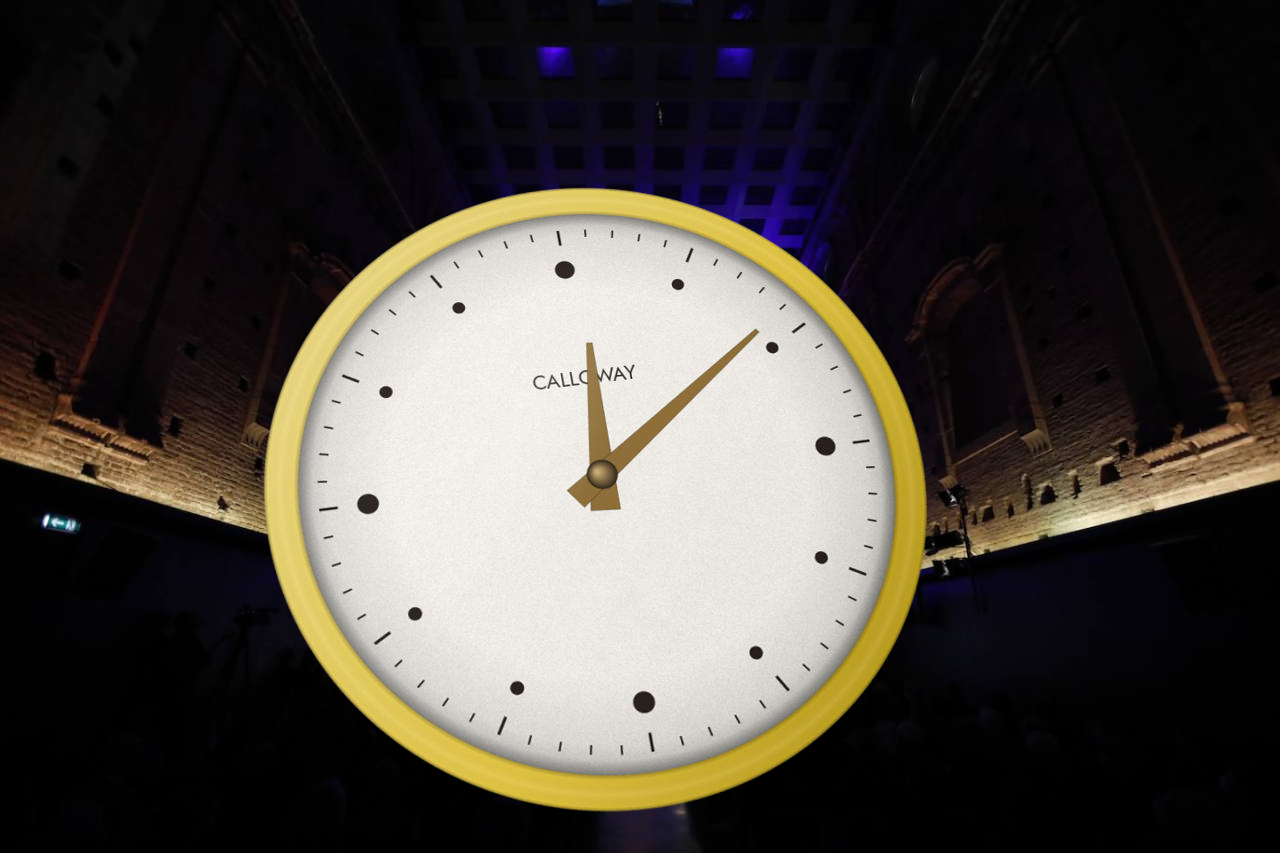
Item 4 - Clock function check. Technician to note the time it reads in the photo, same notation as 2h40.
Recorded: 12h09
